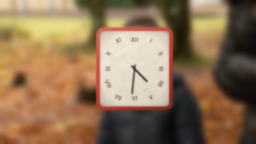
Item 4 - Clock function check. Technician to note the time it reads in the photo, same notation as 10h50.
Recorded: 4h31
